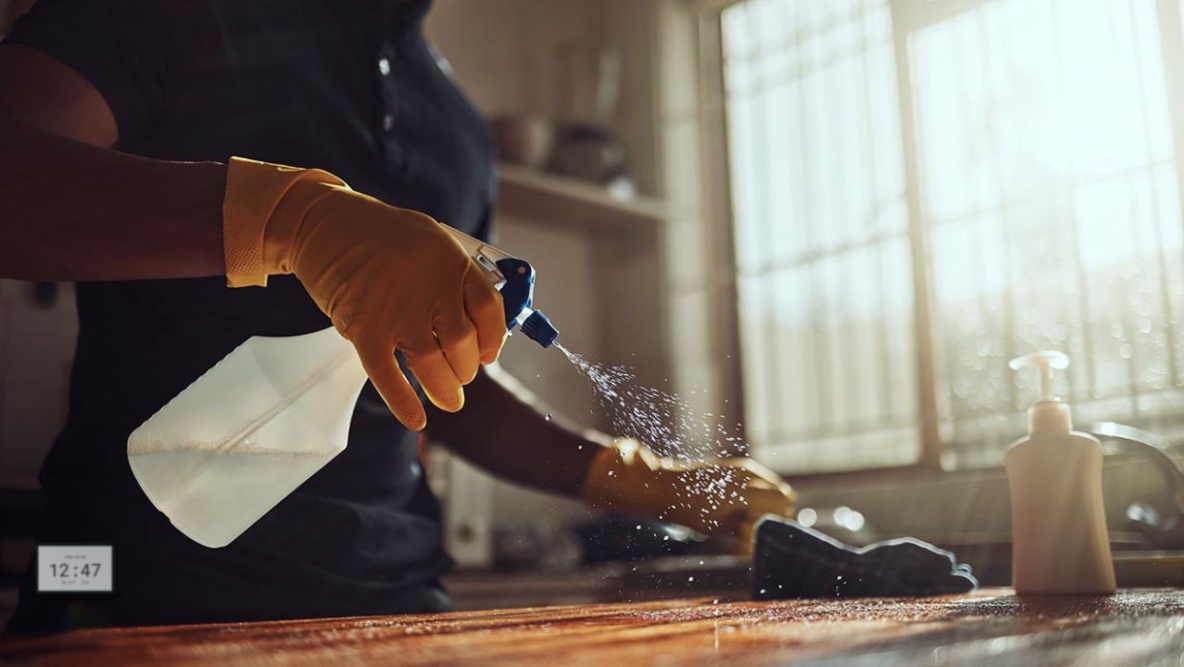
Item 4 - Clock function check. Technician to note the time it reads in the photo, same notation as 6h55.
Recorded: 12h47
